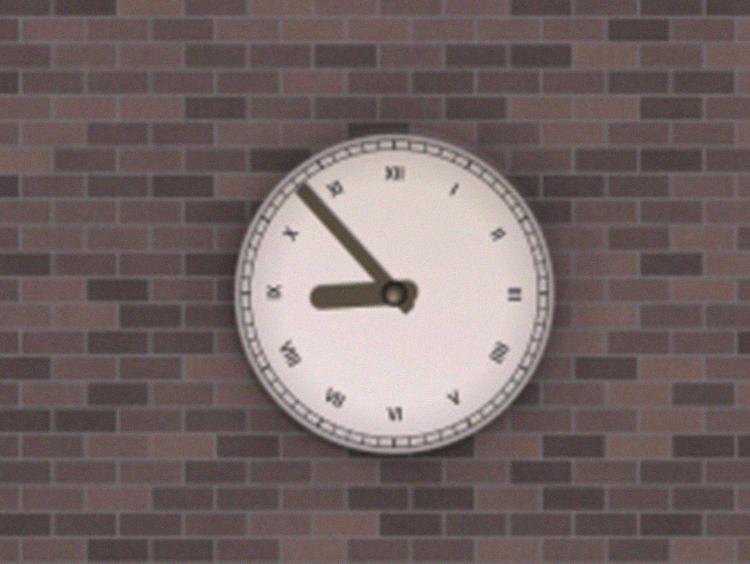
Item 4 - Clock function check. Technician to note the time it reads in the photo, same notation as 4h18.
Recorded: 8h53
